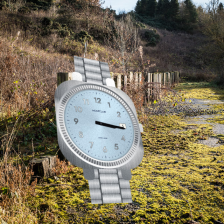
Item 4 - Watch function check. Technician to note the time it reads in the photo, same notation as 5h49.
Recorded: 3h16
